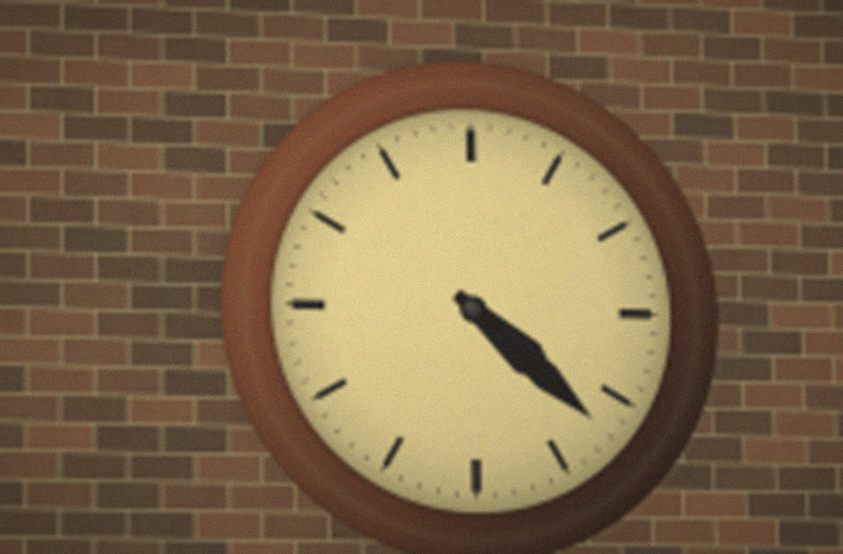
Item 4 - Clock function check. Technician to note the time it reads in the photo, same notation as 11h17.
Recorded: 4h22
